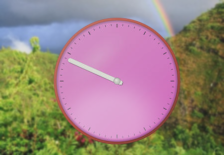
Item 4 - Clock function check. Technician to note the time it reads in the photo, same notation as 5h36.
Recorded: 9h49
